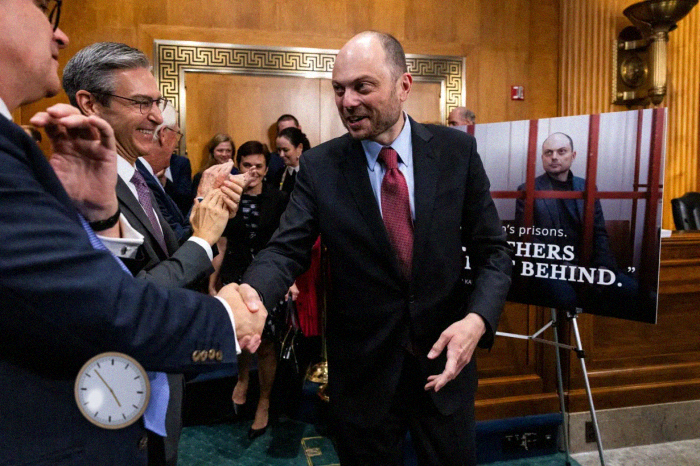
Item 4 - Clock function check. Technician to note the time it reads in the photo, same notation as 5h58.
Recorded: 4h53
